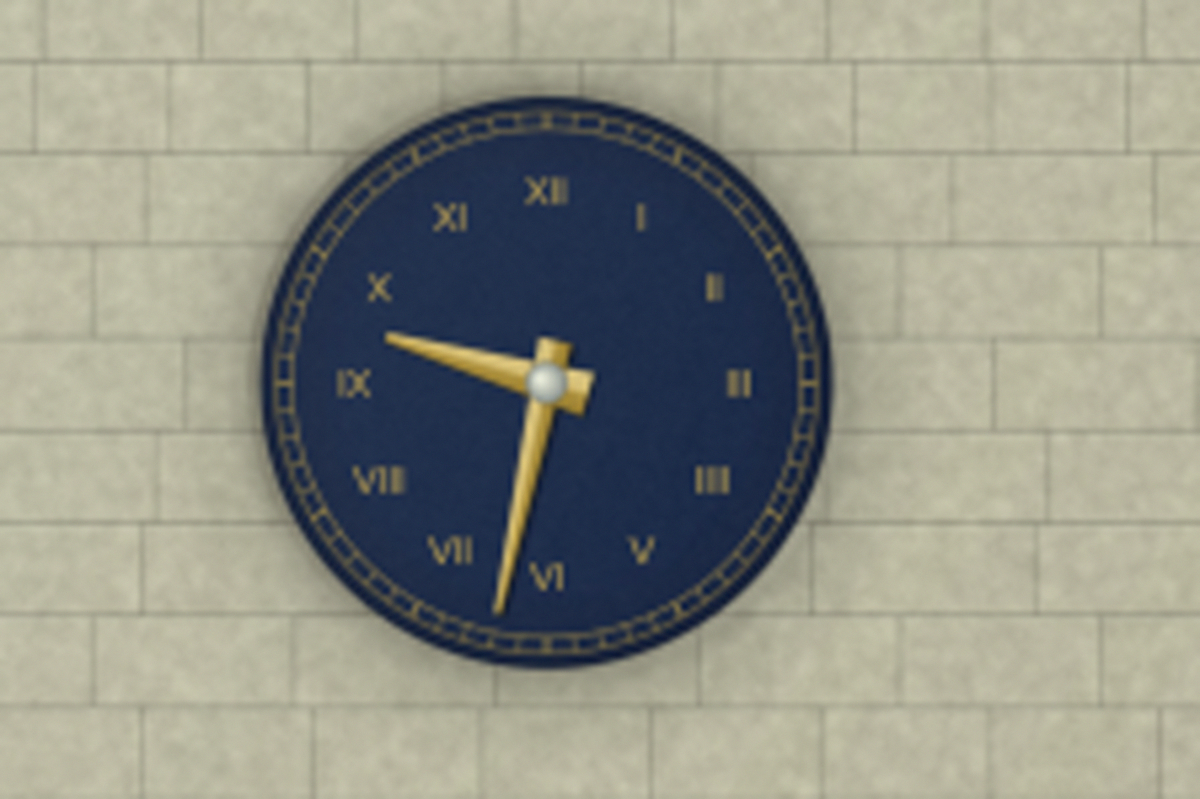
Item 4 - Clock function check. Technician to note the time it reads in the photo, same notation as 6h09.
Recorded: 9h32
